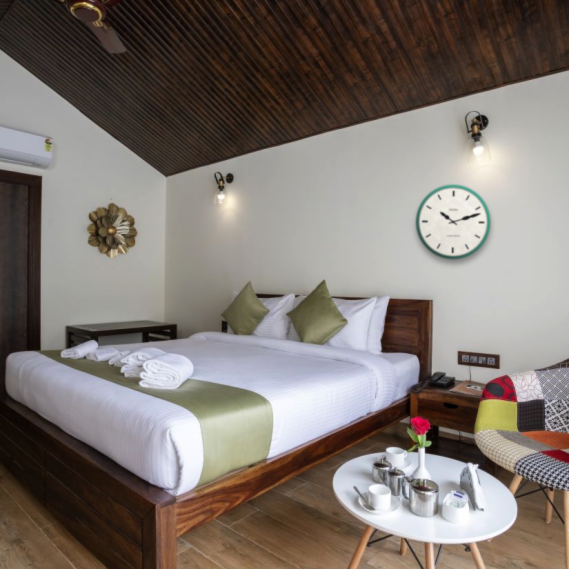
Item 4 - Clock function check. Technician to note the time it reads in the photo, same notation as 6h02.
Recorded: 10h12
